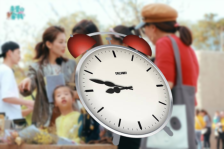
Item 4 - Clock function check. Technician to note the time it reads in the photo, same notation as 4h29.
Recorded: 8h48
